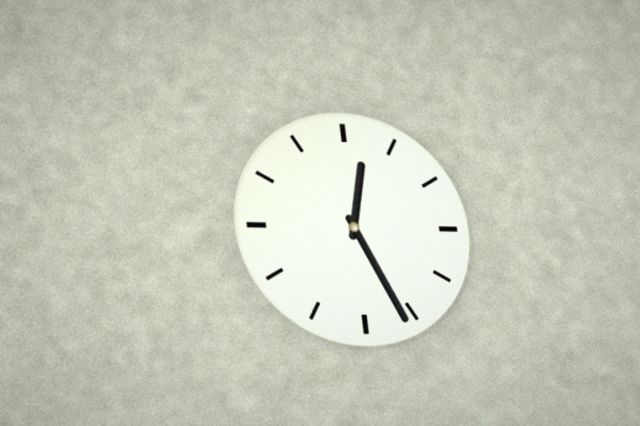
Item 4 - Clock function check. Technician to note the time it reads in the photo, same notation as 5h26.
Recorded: 12h26
